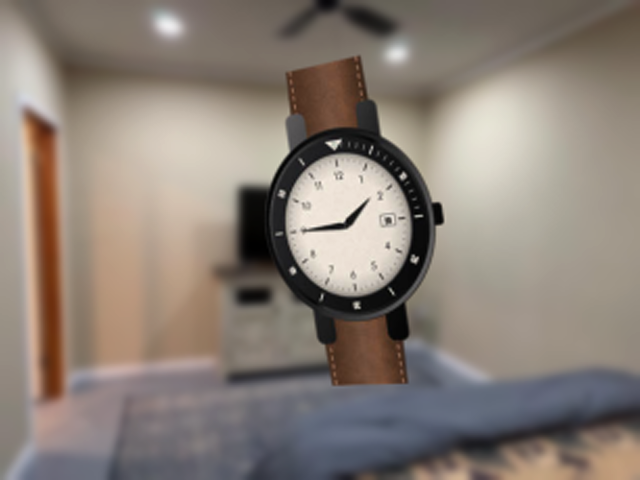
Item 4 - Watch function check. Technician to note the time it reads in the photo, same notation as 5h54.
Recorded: 1h45
